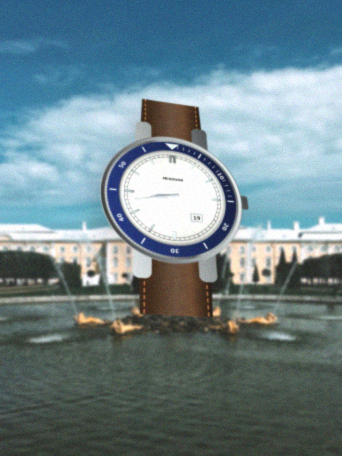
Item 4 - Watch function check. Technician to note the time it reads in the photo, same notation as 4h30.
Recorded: 8h43
